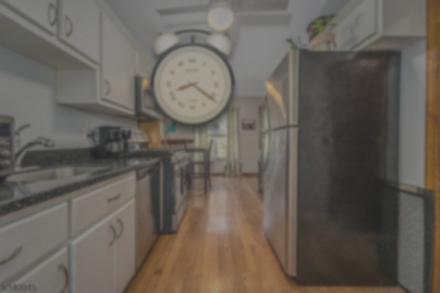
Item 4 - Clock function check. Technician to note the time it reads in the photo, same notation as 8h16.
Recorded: 8h21
